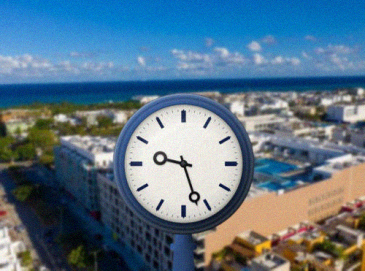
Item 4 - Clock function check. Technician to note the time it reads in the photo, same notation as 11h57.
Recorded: 9h27
